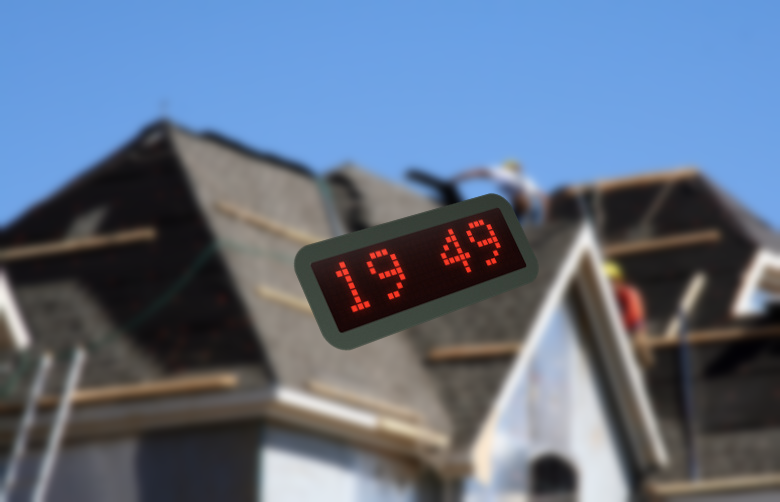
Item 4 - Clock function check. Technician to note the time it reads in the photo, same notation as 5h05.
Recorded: 19h49
